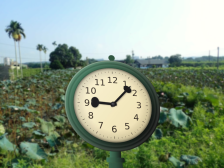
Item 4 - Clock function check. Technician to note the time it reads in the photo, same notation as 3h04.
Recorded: 9h07
